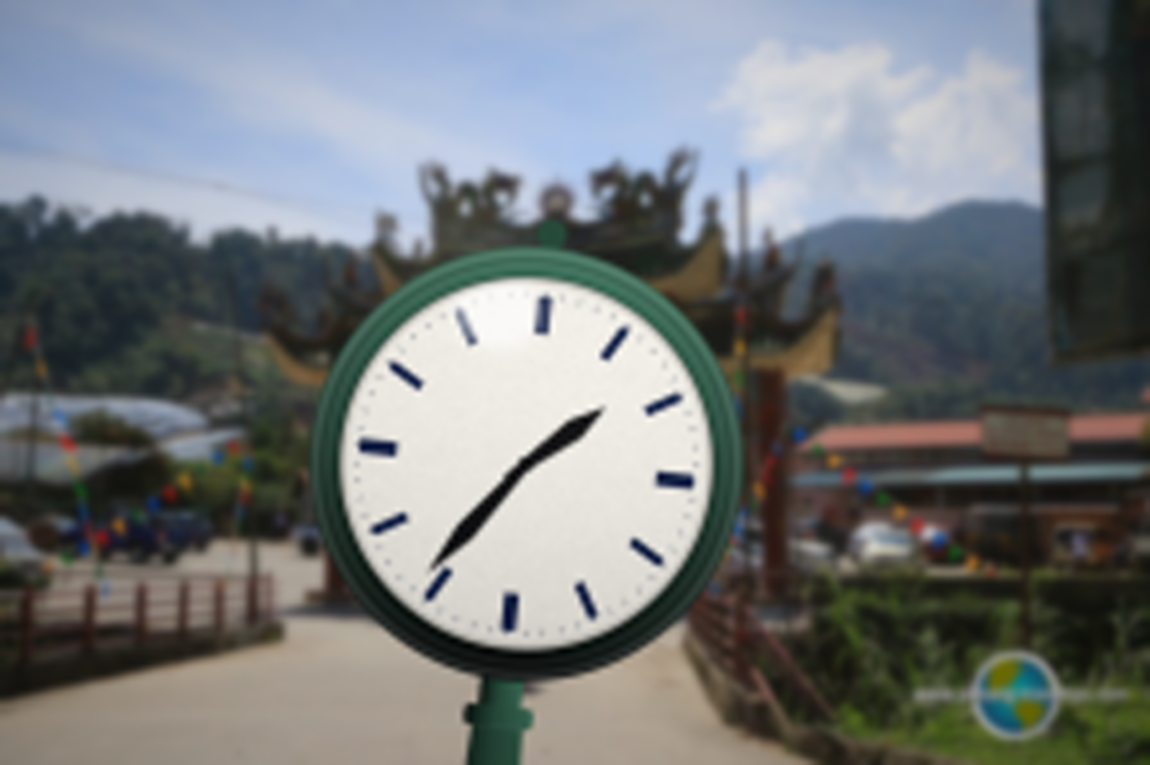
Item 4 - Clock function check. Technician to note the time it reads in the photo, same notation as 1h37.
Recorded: 1h36
